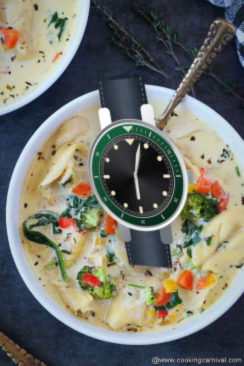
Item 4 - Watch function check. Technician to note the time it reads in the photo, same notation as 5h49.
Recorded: 6h03
